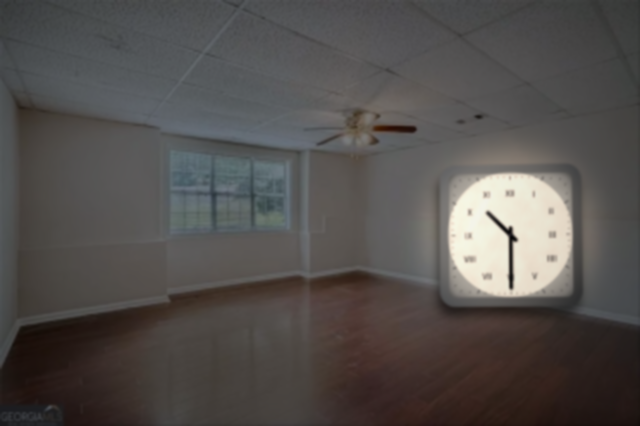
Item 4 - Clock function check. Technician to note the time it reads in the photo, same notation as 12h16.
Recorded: 10h30
